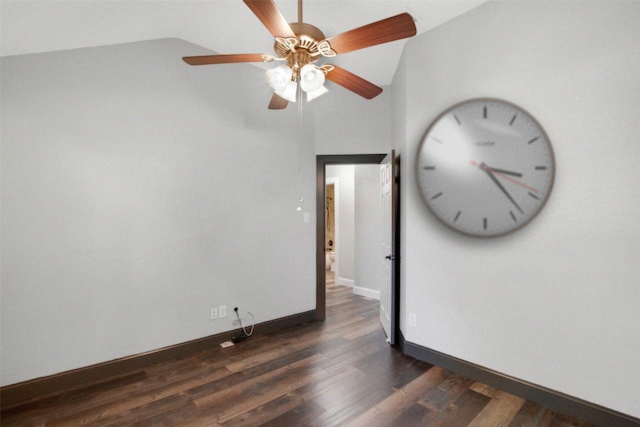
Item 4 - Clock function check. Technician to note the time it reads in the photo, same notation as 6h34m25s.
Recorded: 3h23m19s
